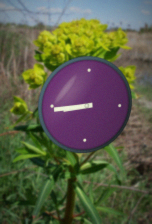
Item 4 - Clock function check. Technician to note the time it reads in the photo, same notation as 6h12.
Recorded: 8h44
